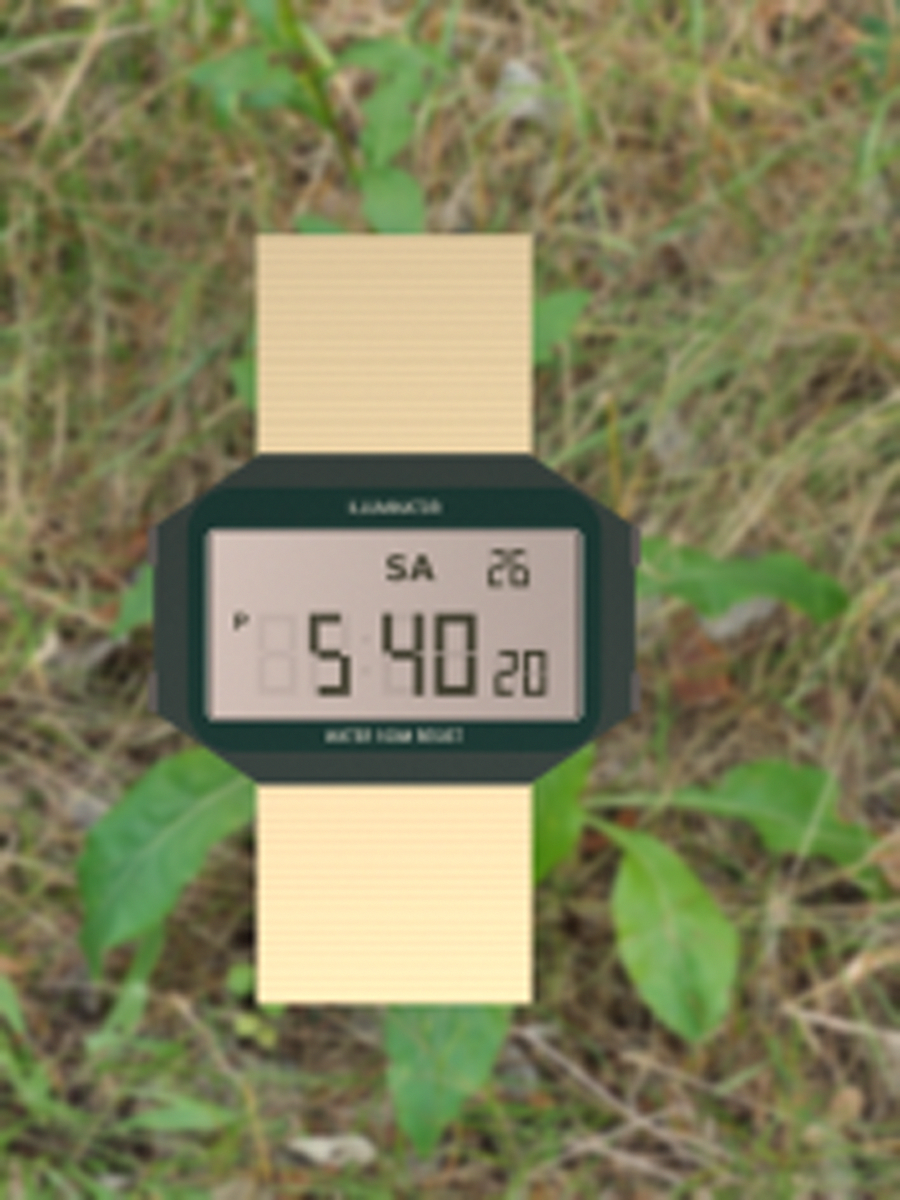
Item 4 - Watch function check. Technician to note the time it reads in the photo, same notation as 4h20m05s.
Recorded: 5h40m20s
